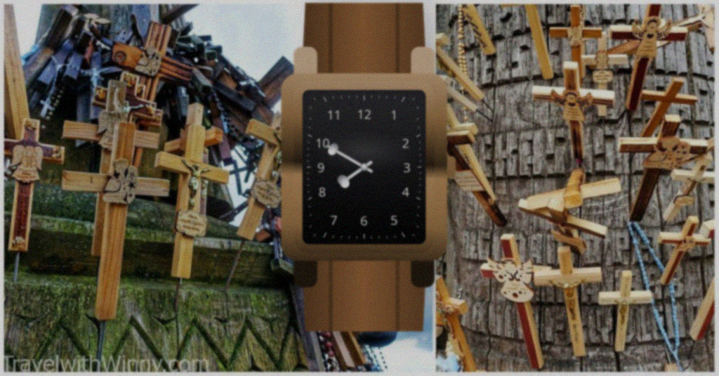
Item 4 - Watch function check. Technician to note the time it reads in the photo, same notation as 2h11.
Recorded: 7h50
